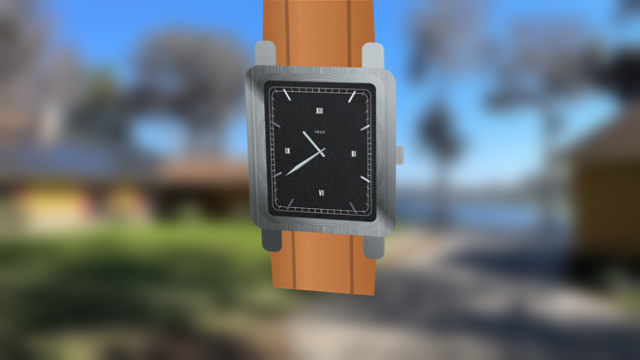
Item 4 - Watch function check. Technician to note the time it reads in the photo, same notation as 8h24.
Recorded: 10h39
